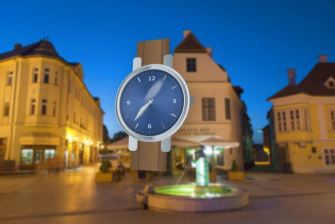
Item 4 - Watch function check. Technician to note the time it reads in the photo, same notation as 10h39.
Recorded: 7h37
